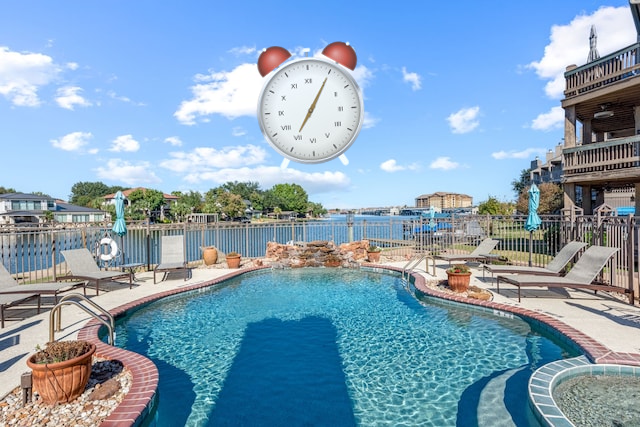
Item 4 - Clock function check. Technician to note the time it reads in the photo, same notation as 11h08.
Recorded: 7h05
